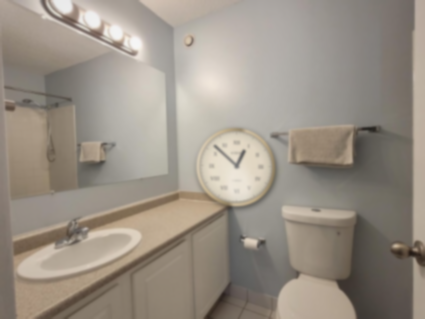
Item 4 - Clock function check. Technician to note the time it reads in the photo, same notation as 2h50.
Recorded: 12h52
